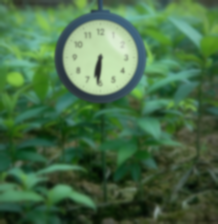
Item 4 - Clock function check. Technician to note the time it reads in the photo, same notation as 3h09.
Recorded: 6h31
